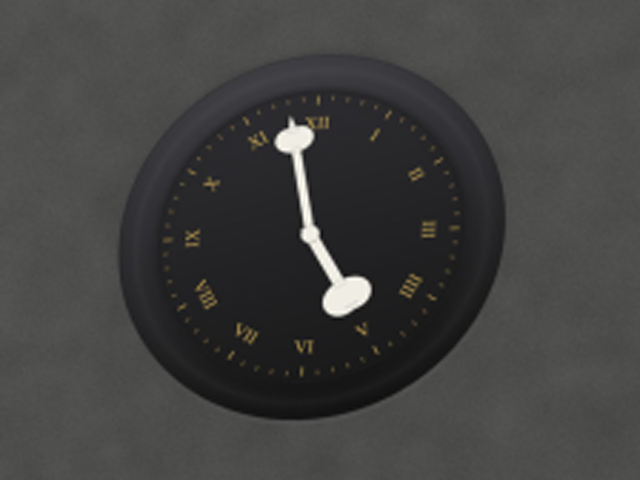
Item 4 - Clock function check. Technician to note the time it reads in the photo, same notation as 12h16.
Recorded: 4h58
